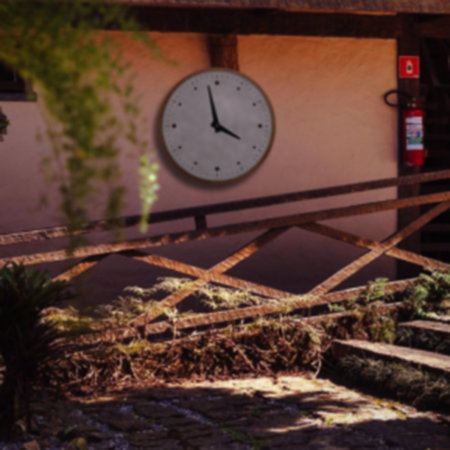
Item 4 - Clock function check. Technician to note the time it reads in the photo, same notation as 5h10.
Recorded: 3h58
